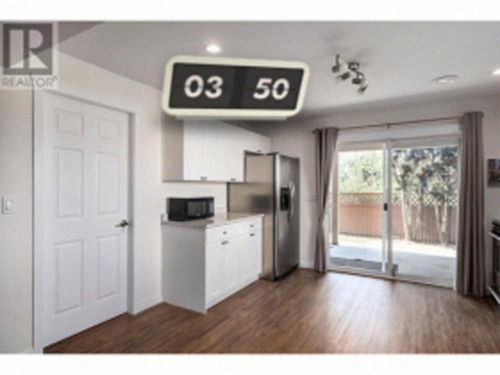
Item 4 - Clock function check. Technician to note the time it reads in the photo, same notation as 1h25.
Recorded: 3h50
